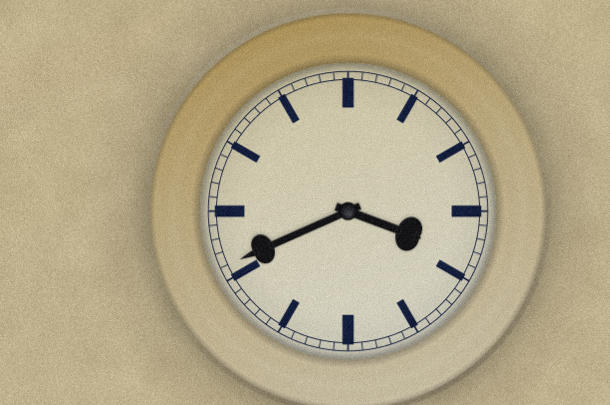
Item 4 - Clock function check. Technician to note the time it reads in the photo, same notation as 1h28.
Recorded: 3h41
